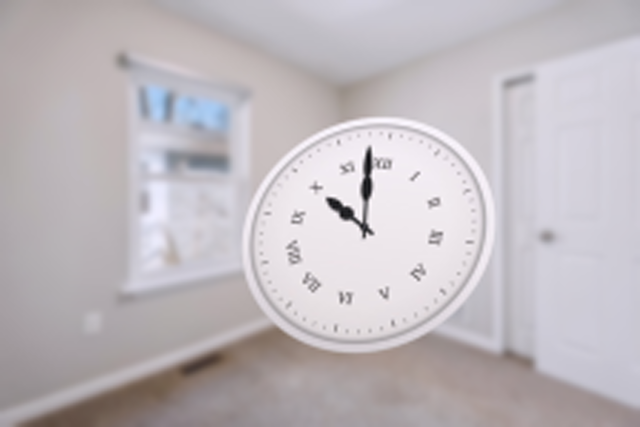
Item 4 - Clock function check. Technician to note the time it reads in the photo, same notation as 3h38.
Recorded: 9h58
